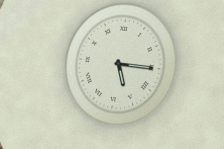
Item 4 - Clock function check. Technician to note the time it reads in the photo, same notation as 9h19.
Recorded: 5h15
